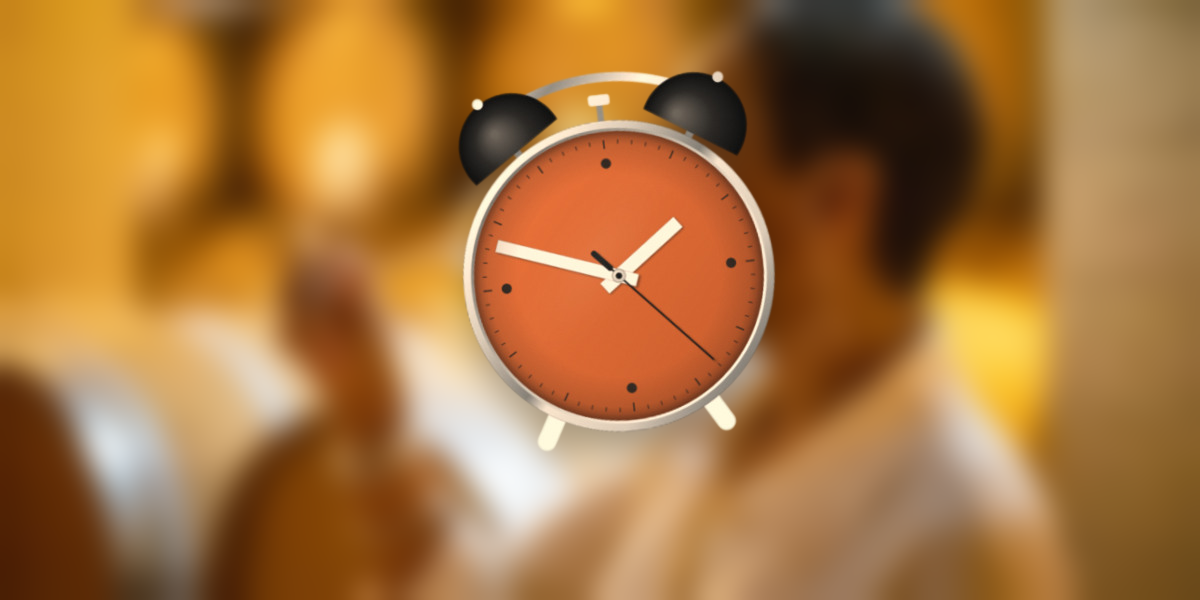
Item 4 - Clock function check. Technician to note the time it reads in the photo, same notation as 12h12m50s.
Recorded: 1h48m23s
